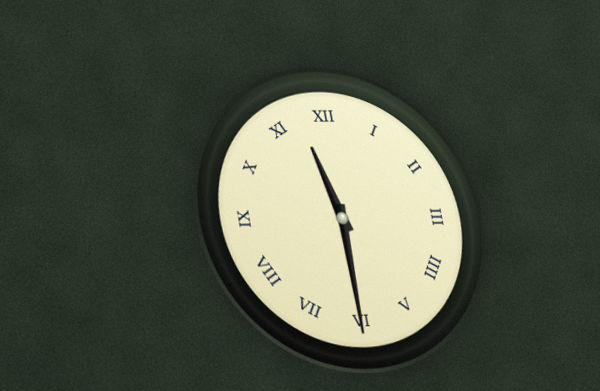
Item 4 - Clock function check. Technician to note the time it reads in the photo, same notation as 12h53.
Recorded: 11h30
